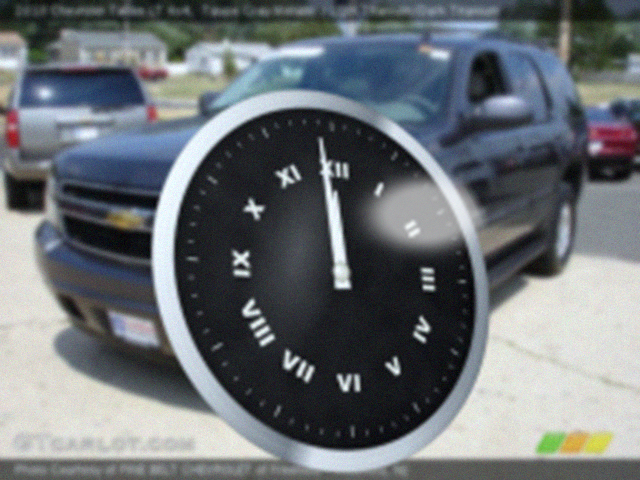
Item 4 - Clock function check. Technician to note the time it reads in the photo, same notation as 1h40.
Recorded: 11h59
